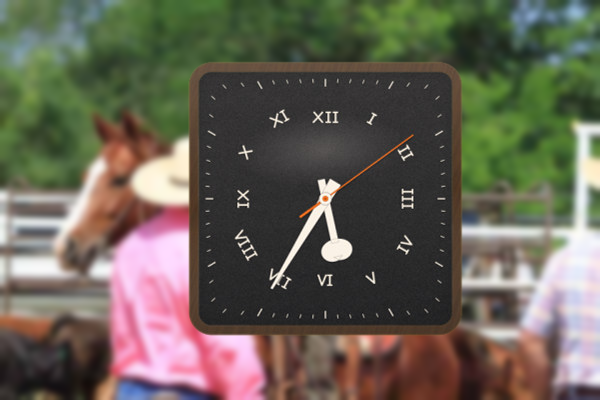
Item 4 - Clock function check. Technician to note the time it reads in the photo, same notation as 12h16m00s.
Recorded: 5h35m09s
